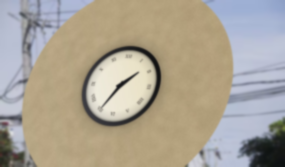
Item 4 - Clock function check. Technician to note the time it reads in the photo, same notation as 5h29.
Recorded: 1h35
